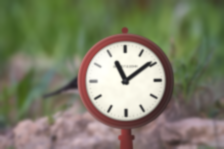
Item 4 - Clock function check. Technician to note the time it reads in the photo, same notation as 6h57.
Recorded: 11h09
